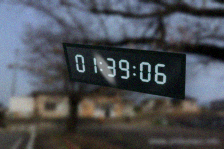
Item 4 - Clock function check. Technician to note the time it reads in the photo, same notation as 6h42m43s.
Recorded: 1h39m06s
